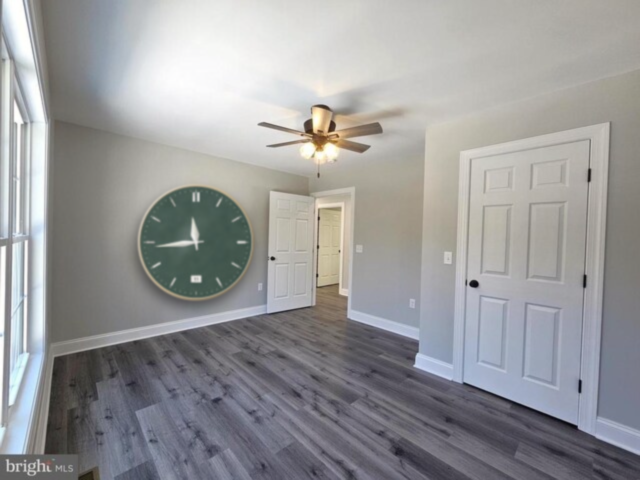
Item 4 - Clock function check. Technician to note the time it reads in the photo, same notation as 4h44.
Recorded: 11h44
